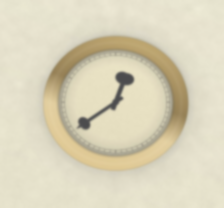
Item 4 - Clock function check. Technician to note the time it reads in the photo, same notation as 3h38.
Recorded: 12h39
